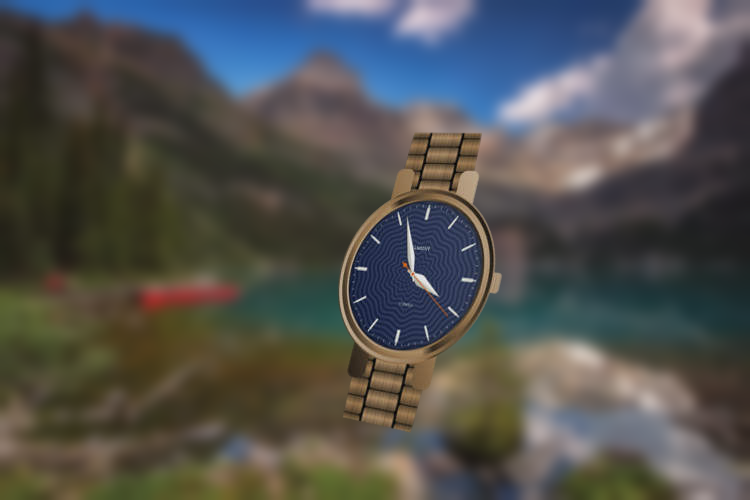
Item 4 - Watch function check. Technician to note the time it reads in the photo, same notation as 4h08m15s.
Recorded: 3h56m21s
